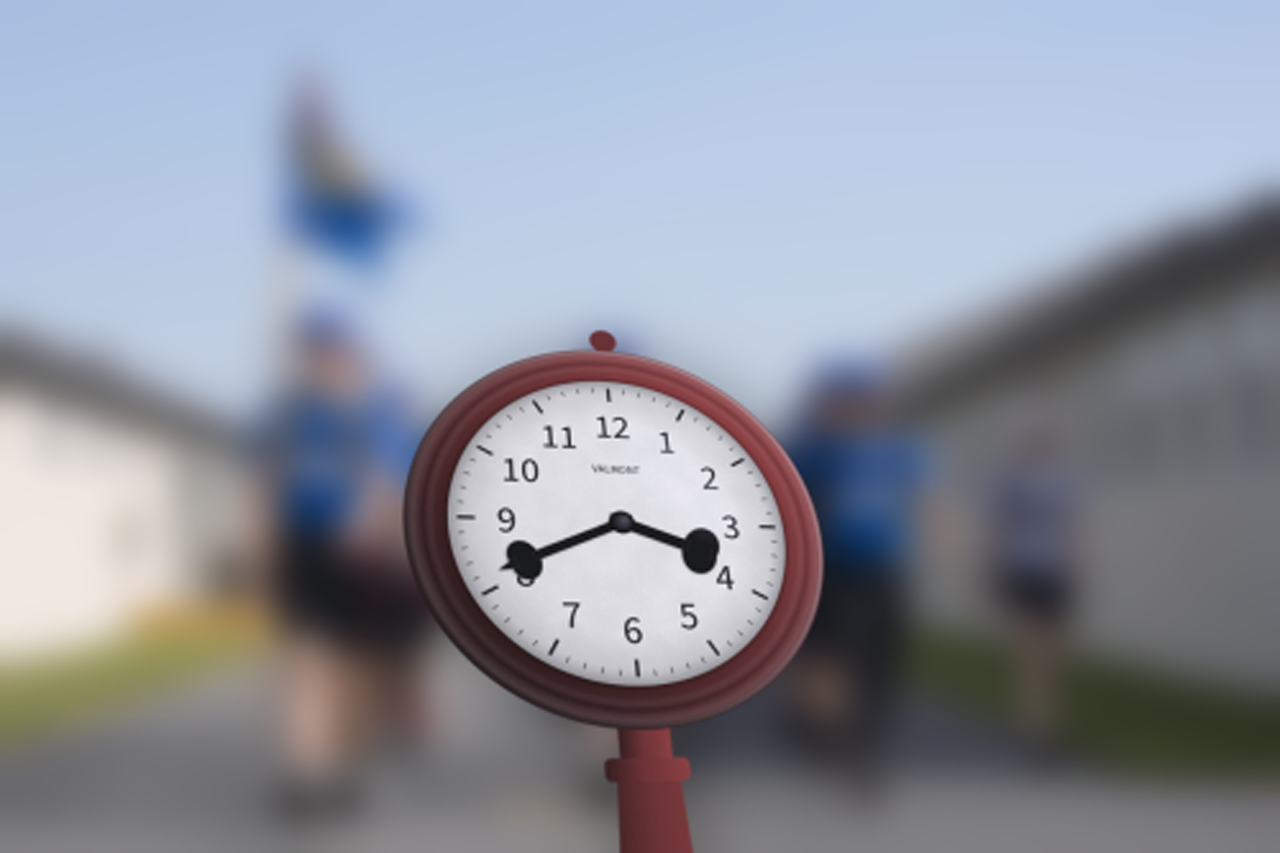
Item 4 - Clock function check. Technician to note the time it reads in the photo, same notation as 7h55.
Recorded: 3h41
